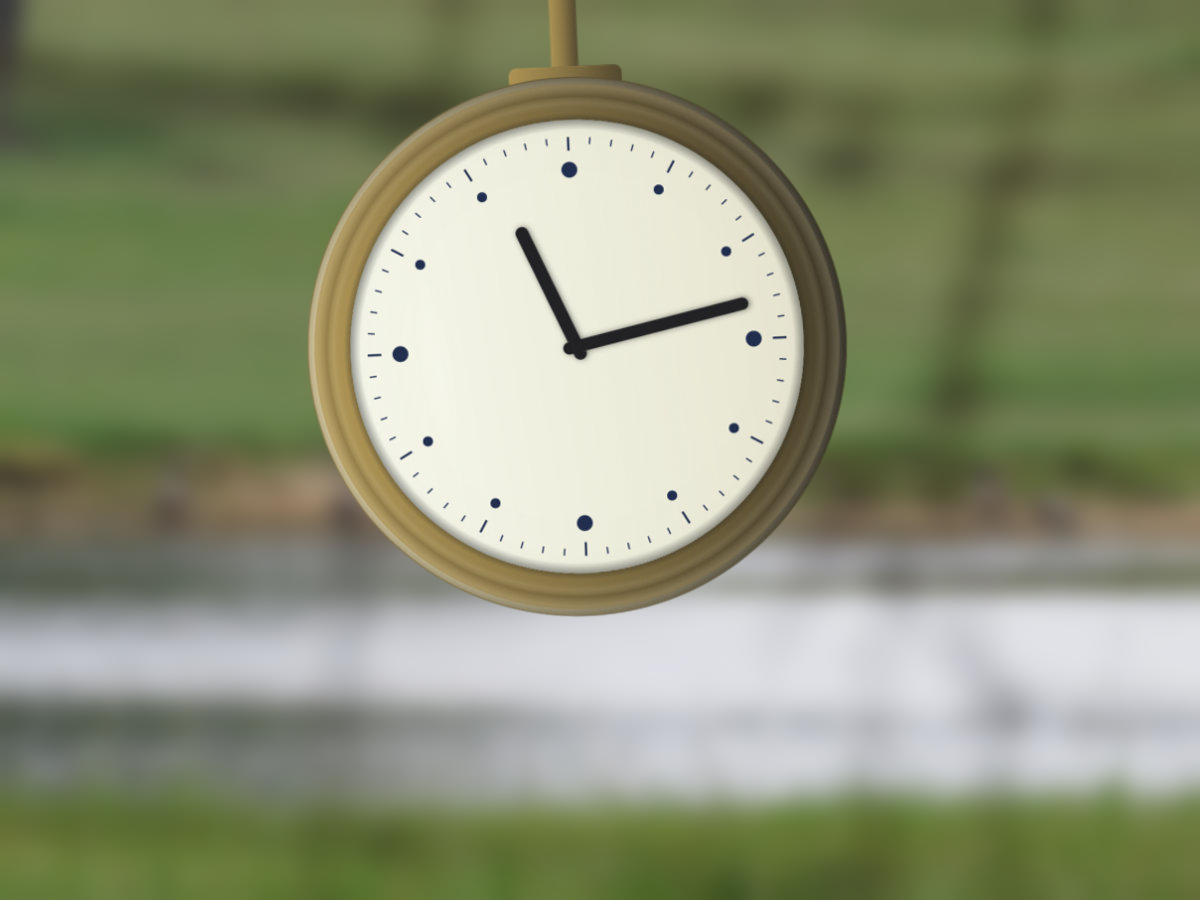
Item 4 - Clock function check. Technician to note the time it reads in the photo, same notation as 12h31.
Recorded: 11h13
